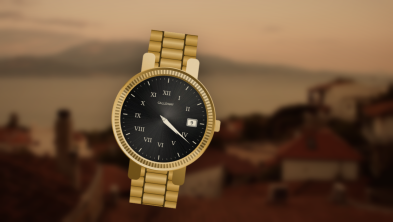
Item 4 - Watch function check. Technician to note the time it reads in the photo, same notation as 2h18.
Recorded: 4h21
